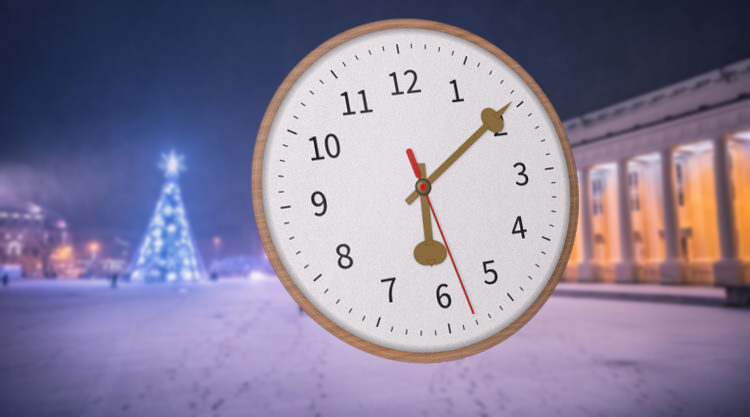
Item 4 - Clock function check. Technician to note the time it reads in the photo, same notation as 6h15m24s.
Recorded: 6h09m28s
